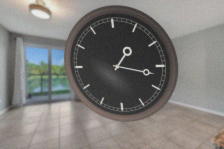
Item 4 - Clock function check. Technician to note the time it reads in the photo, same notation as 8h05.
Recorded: 1h17
